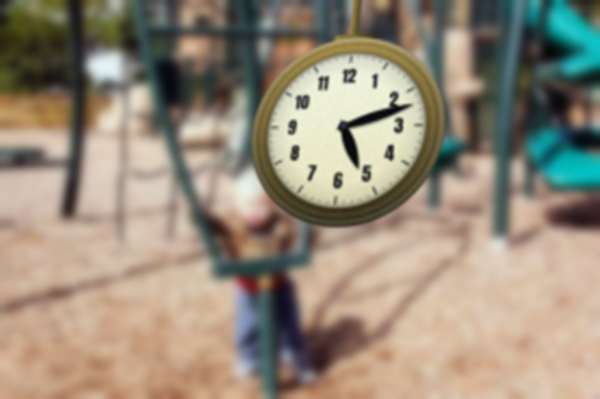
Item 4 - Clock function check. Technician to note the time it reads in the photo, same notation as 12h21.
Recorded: 5h12
